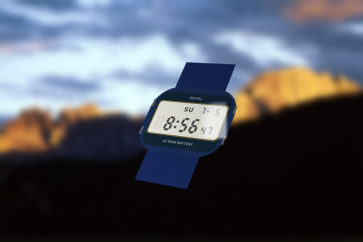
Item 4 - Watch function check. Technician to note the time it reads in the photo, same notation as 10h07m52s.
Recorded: 8h56m47s
